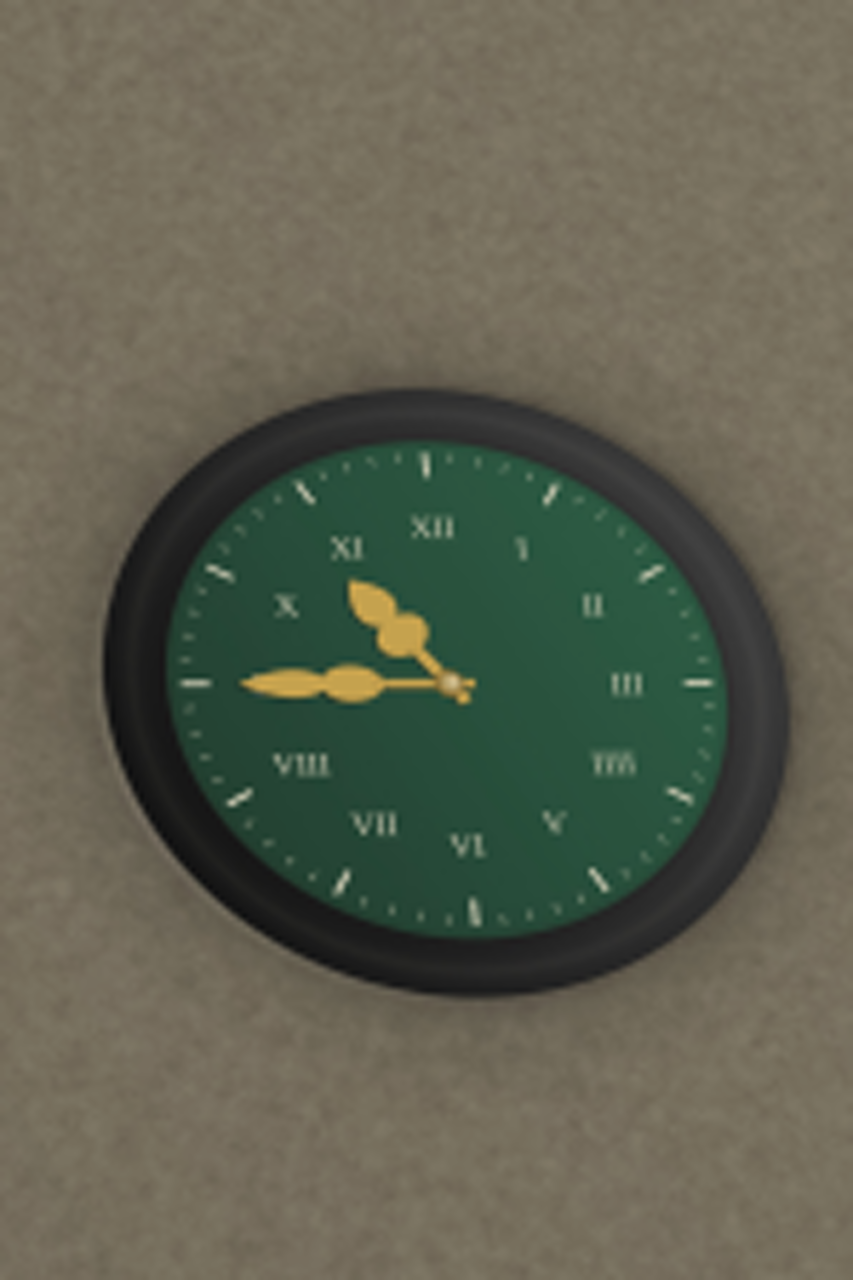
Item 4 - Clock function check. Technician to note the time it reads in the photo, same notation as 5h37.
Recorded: 10h45
